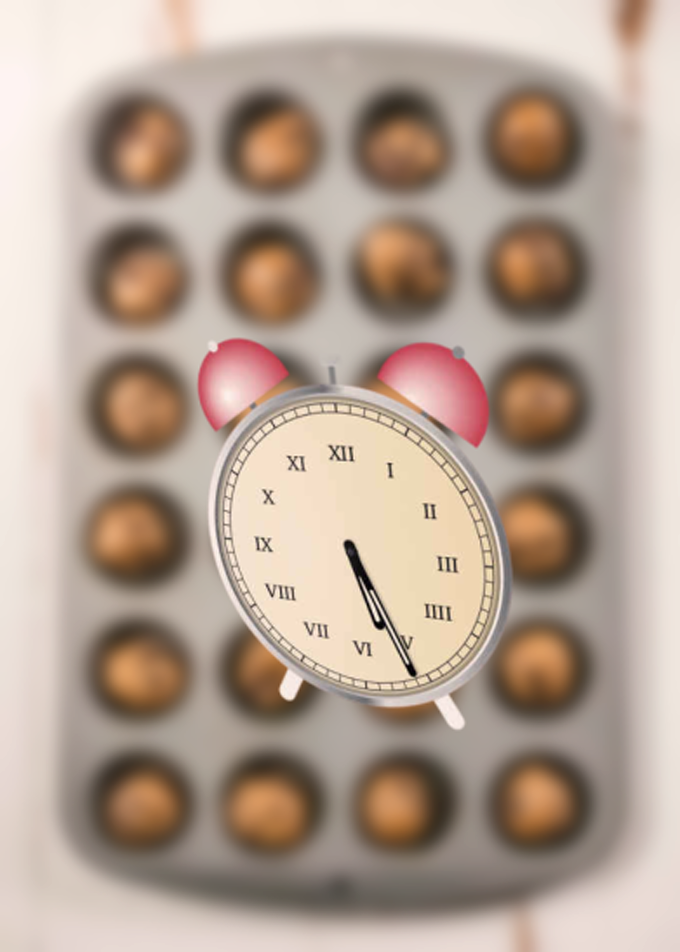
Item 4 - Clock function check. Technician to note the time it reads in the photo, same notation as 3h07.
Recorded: 5h26
